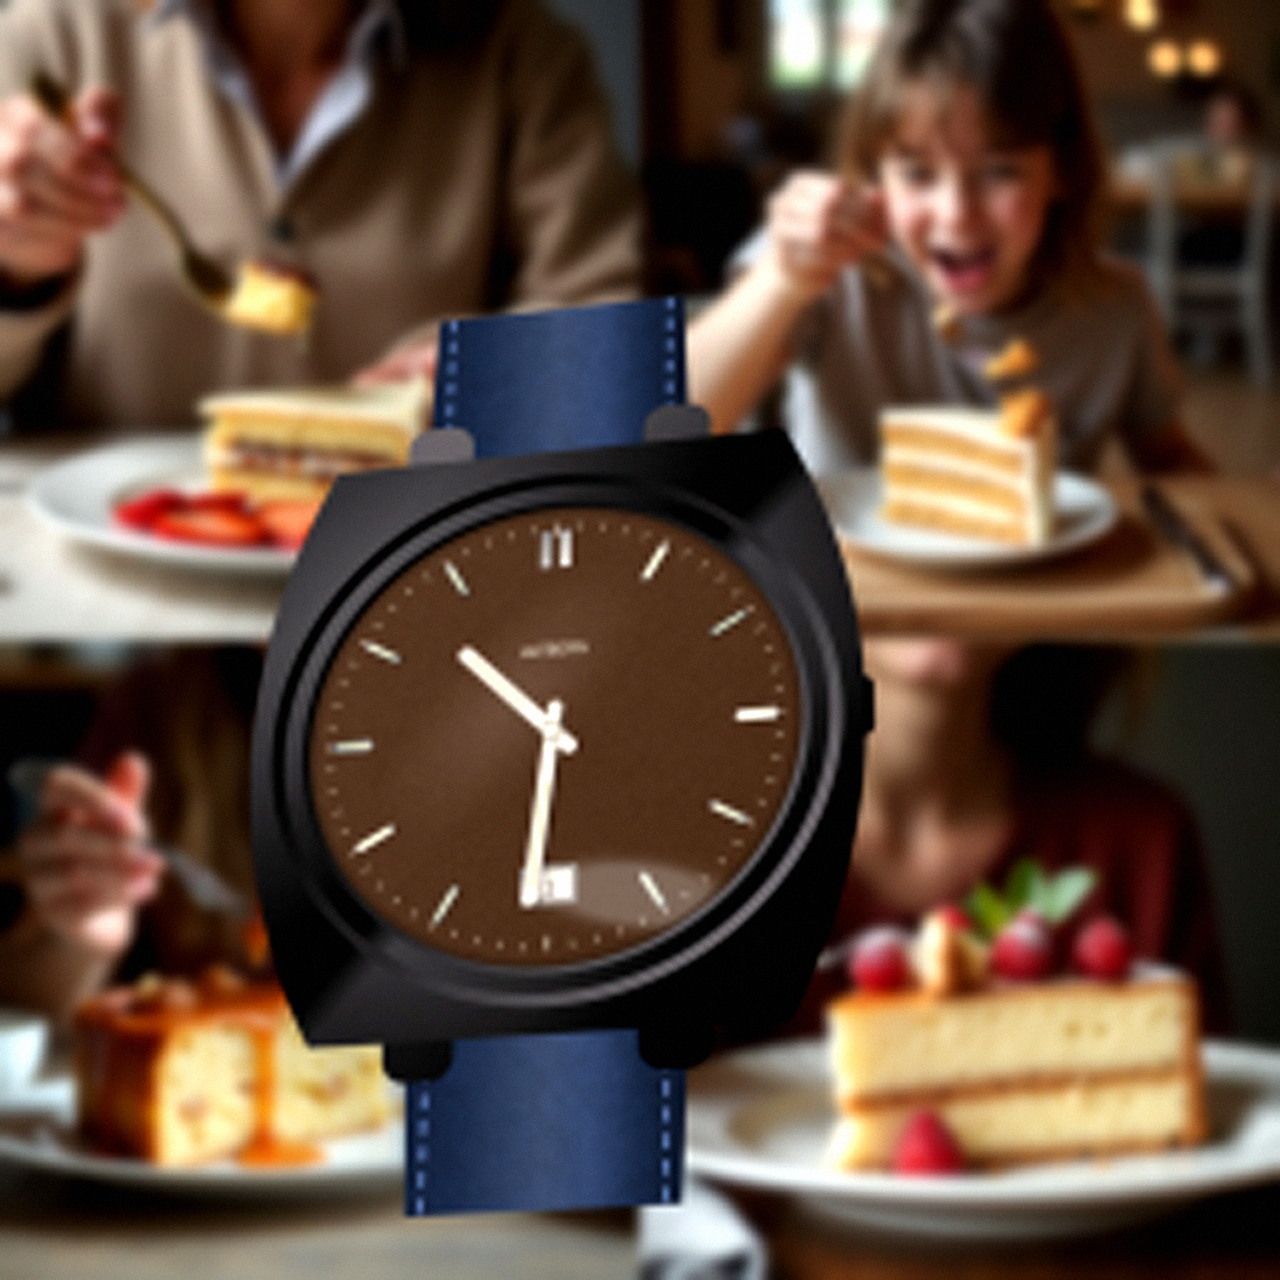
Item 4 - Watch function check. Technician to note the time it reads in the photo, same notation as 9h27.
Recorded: 10h31
